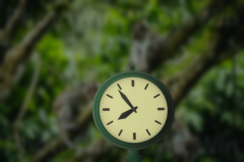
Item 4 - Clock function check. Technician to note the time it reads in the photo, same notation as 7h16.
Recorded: 7h54
